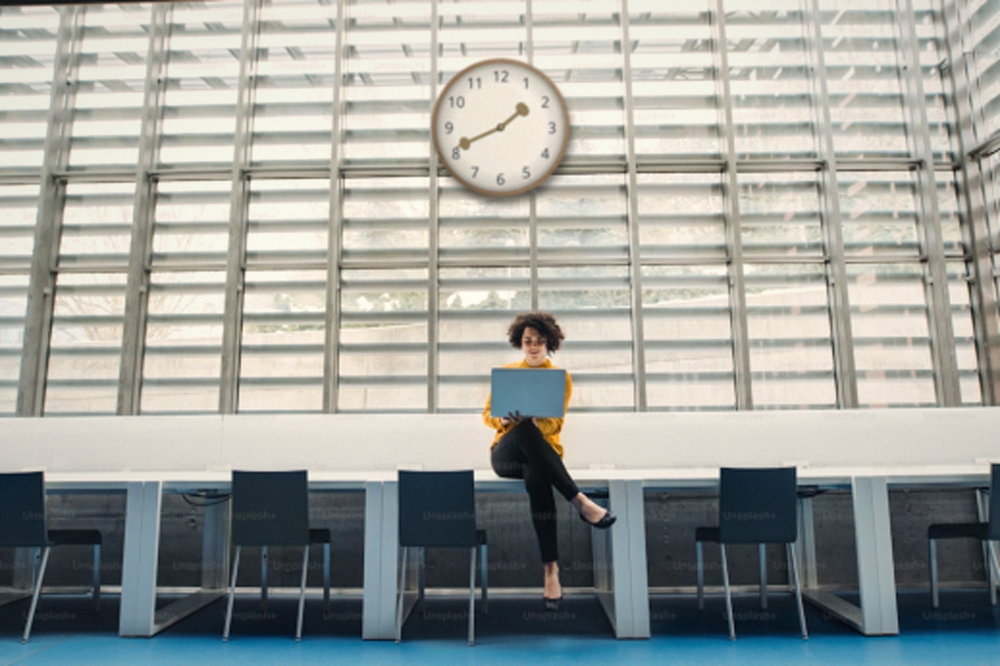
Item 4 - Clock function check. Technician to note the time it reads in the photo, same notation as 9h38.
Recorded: 1h41
